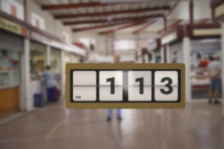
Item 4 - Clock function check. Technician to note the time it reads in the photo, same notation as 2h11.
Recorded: 1h13
